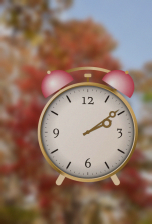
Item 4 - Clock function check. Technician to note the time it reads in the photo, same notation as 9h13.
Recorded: 2h09
